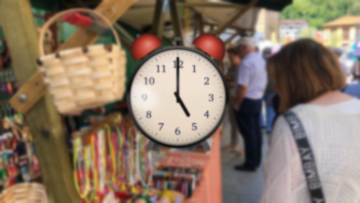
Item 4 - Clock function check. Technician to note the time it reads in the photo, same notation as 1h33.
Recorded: 5h00
